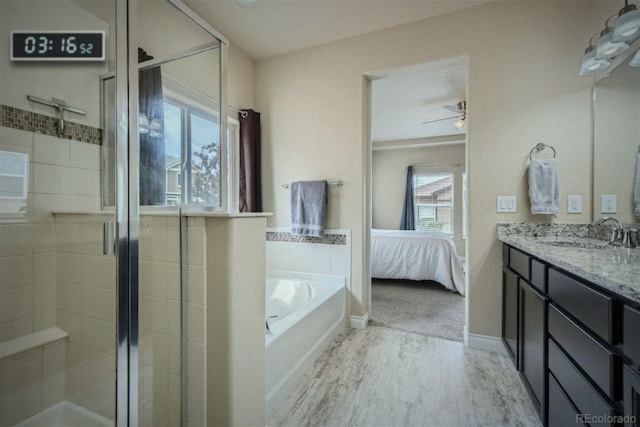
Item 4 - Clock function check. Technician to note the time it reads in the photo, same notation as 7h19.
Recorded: 3h16
